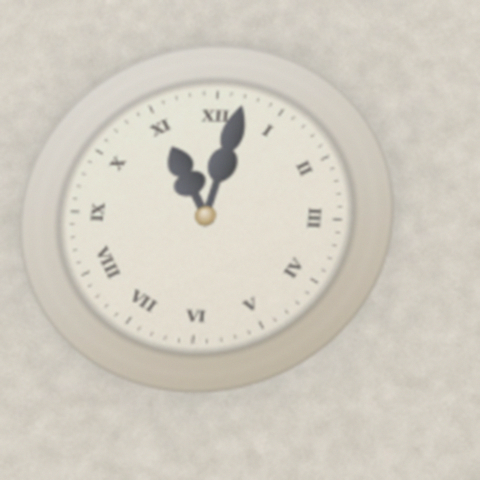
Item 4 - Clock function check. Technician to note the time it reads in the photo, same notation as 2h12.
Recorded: 11h02
